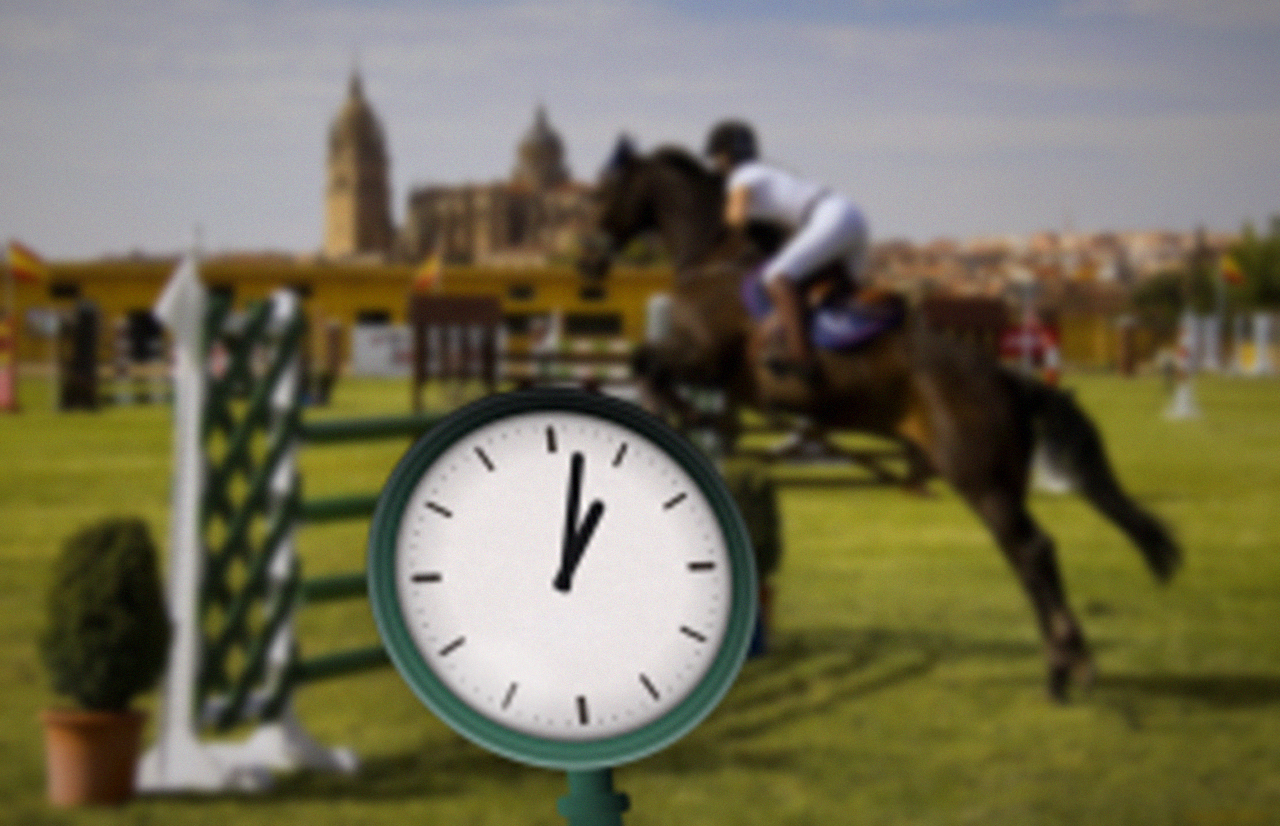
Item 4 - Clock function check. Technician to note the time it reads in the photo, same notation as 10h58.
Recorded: 1h02
